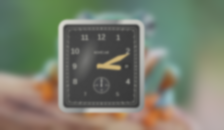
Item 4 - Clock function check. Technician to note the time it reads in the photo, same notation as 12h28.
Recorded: 3h11
